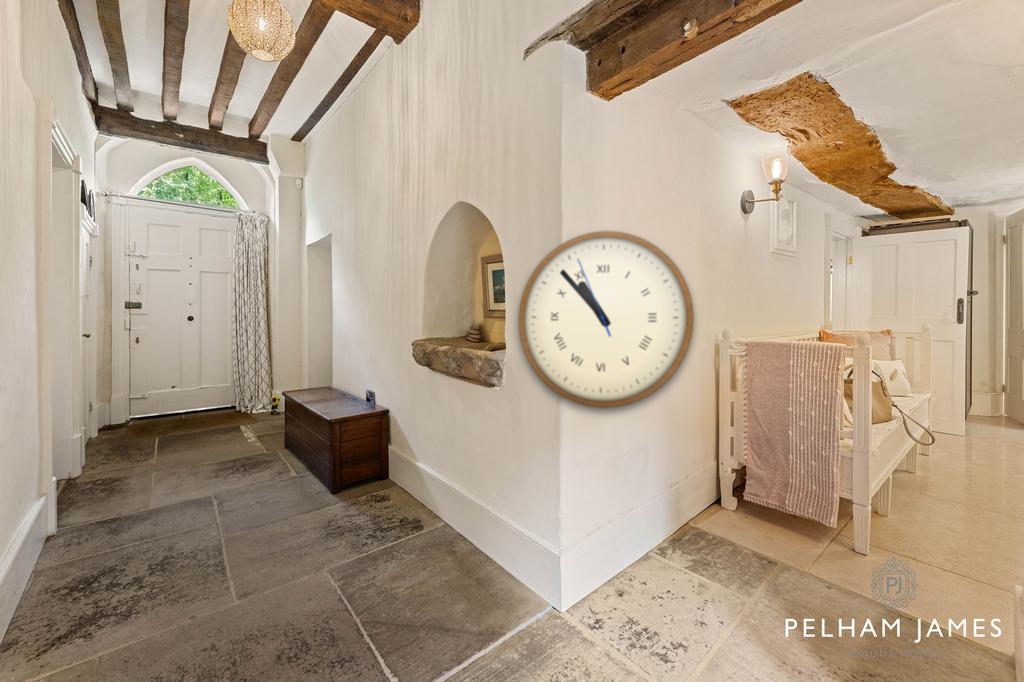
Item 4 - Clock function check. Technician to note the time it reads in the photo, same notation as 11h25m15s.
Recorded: 10h52m56s
